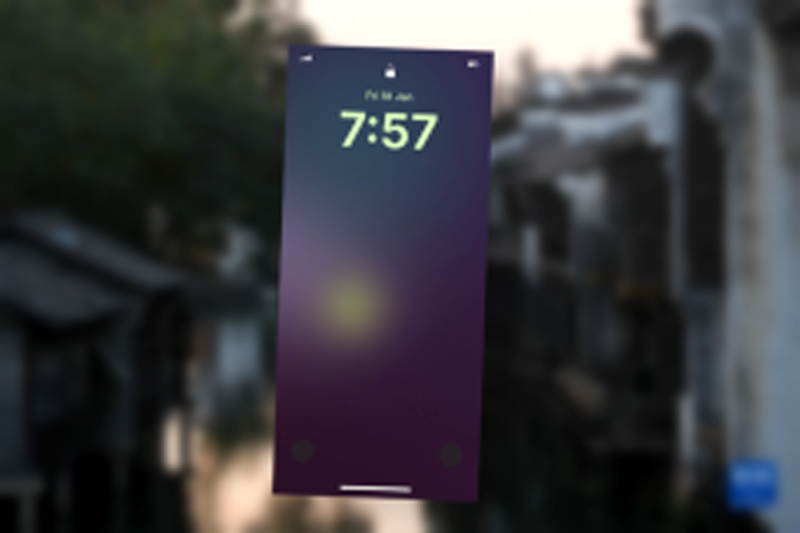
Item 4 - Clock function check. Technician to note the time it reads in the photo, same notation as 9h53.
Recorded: 7h57
